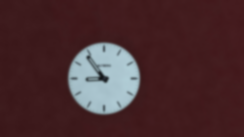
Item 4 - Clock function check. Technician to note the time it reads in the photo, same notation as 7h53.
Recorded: 8h54
